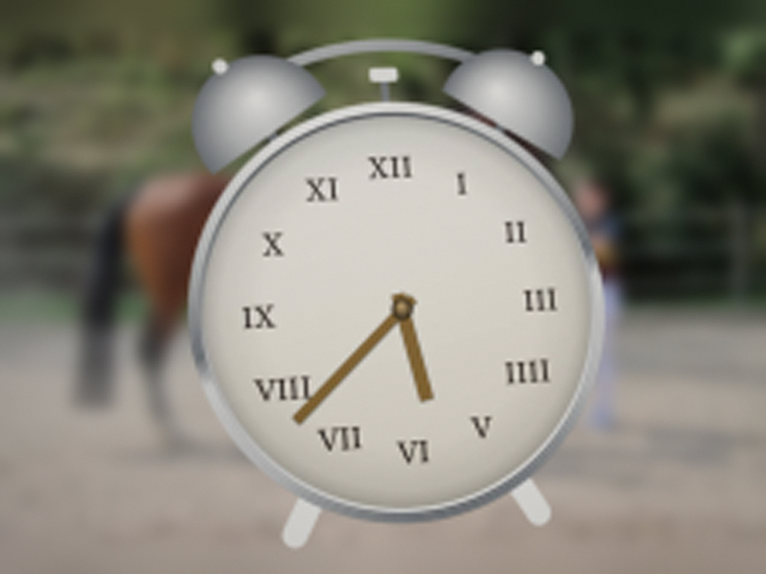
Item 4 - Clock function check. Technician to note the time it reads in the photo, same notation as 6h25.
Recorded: 5h38
